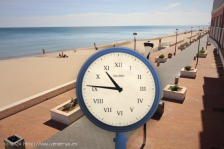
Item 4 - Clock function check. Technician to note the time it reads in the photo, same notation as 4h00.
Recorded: 10h46
